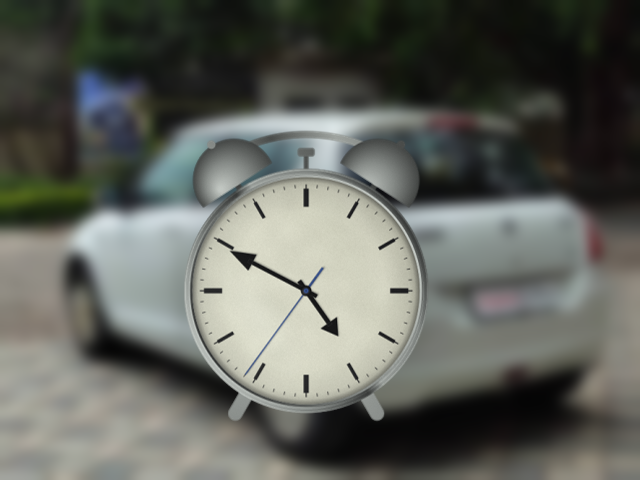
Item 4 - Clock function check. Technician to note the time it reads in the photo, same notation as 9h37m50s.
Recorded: 4h49m36s
